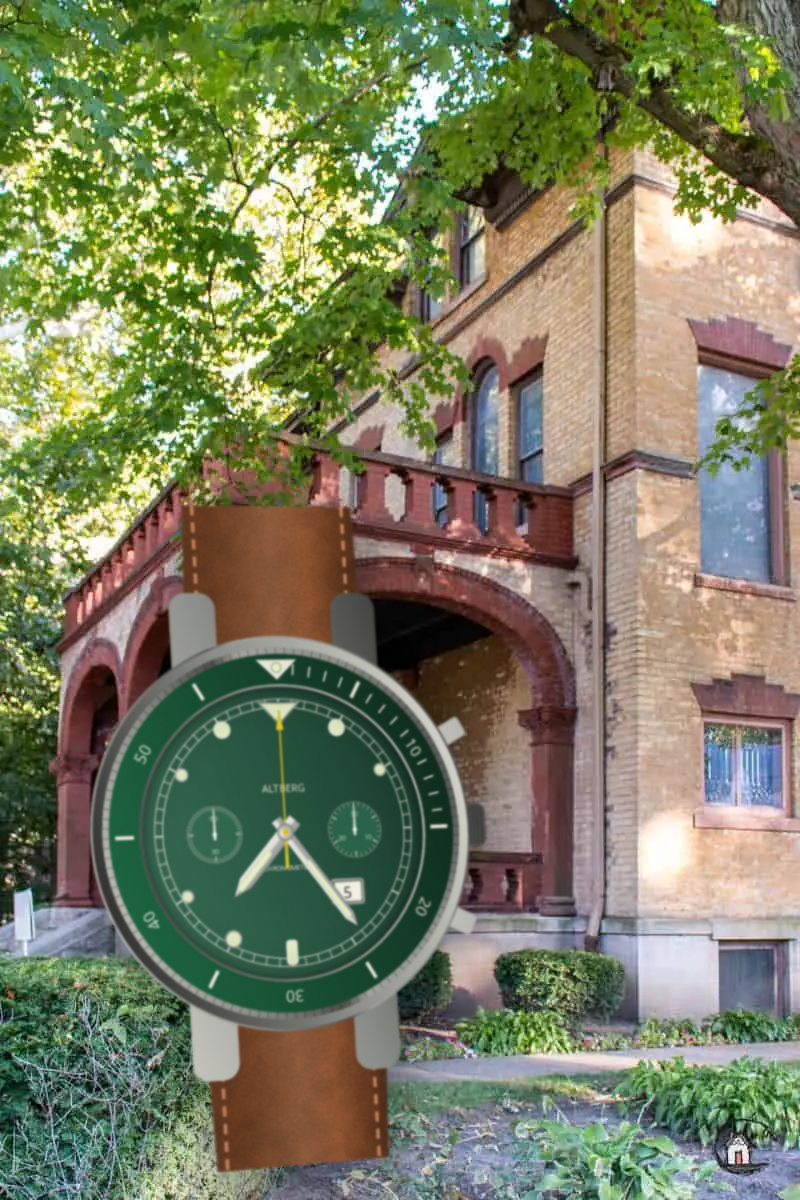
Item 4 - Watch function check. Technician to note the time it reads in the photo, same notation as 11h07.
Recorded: 7h24
